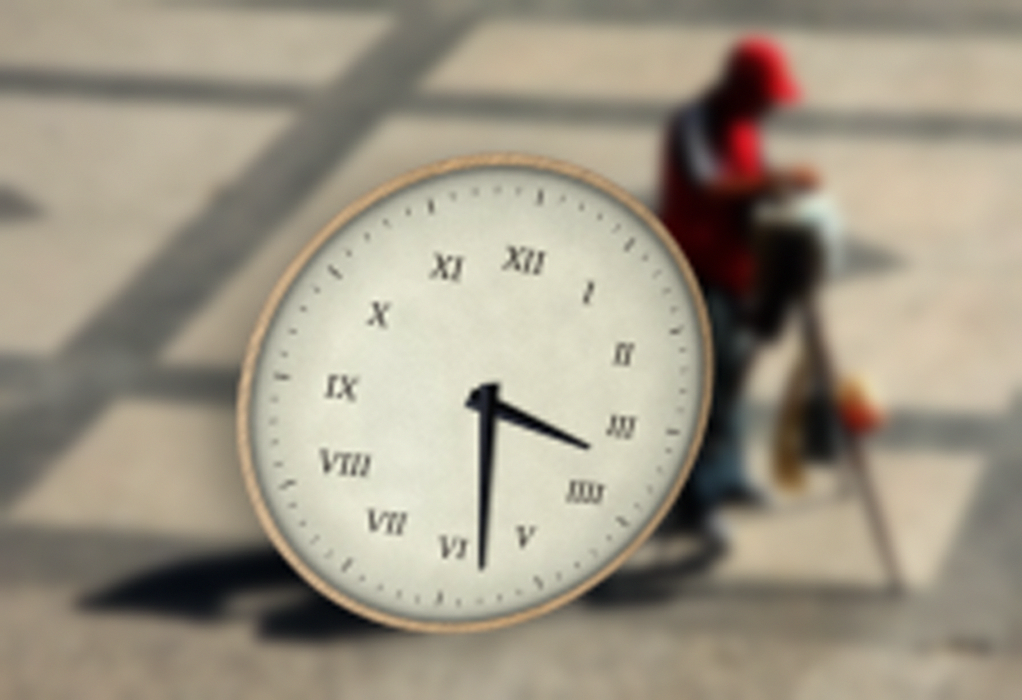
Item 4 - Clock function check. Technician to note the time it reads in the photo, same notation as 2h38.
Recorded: 3h28
